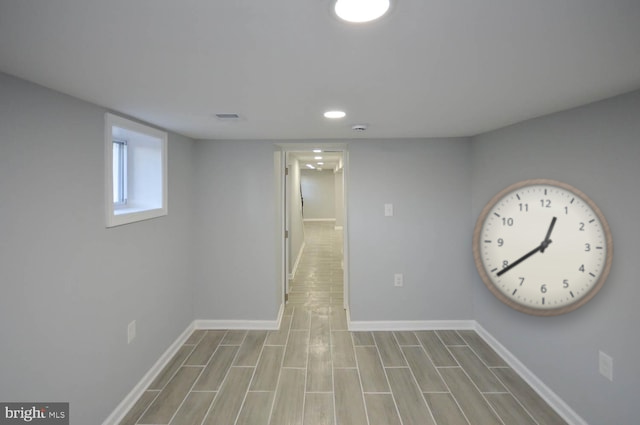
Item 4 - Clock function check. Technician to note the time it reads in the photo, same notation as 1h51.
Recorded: 12h39
